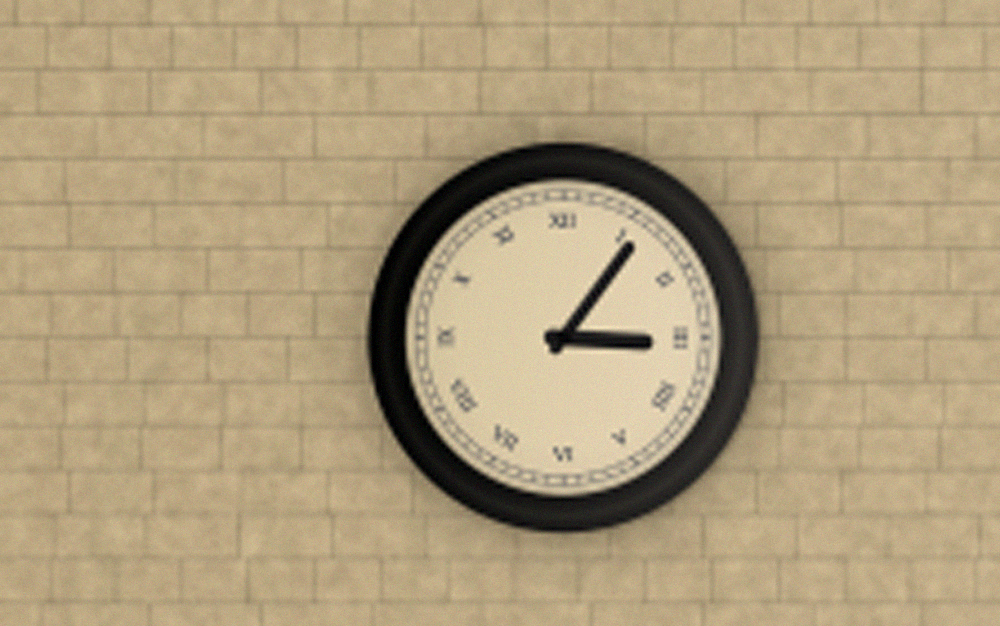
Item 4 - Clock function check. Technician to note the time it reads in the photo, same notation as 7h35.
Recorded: 3h06
